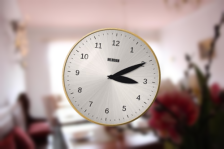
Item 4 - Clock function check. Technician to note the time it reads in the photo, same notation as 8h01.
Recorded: 3h10
